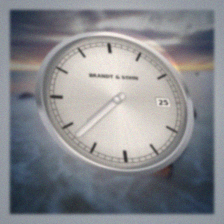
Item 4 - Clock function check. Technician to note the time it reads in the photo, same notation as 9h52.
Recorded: 7h38
